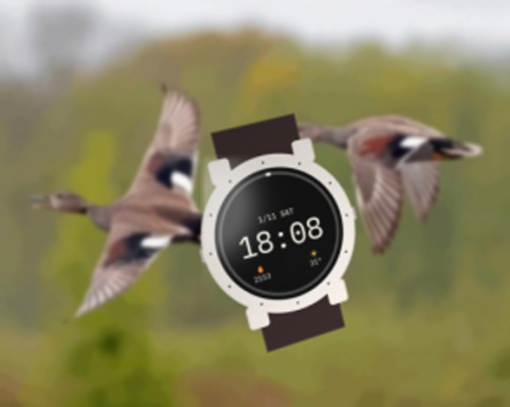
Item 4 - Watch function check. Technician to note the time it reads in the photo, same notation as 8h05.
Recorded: 18h08
